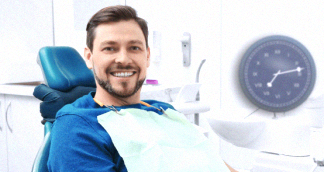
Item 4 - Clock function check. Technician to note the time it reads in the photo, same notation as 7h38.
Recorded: 7h13
